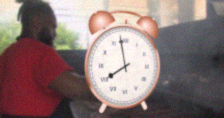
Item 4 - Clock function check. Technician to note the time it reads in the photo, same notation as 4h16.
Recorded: 7h58
